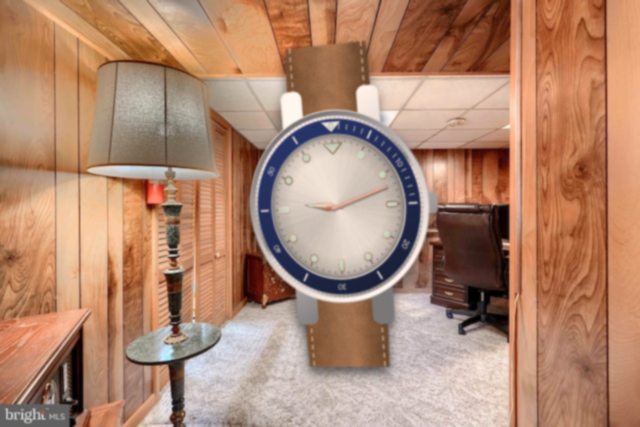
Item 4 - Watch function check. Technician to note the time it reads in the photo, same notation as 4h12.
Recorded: 9h12
